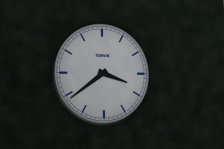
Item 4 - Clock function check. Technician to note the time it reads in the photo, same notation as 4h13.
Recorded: 3h39
